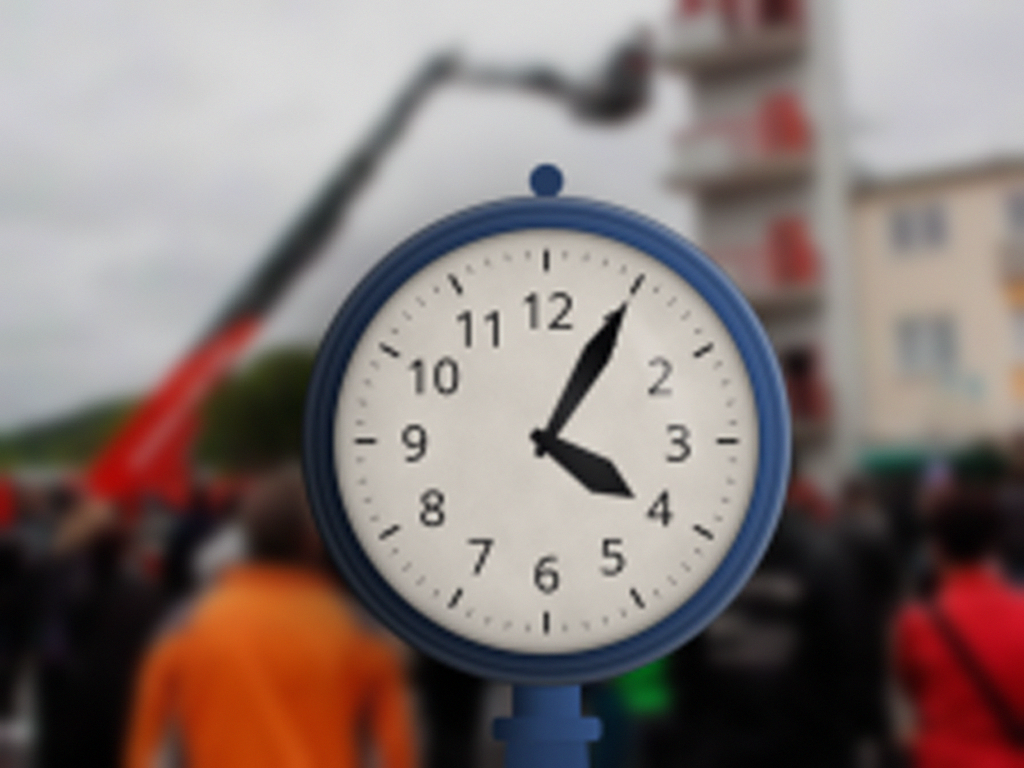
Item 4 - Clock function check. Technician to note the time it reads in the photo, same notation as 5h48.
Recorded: 4h05
